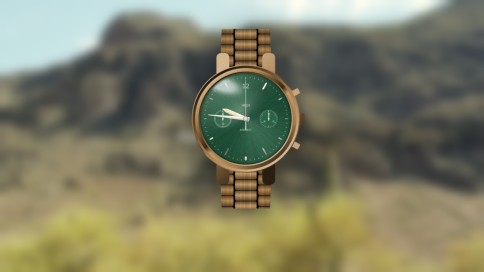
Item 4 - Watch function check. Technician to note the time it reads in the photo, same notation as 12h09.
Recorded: 9h46
